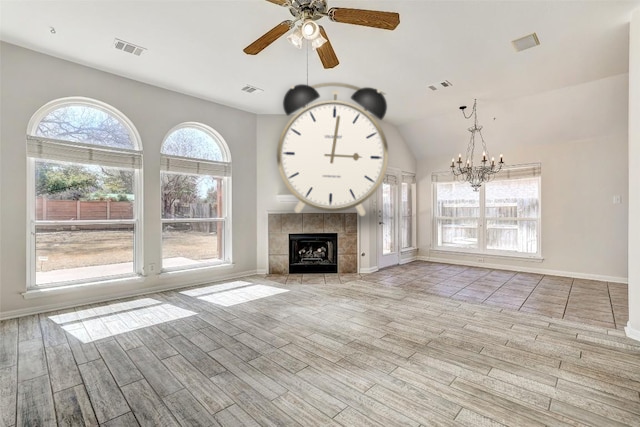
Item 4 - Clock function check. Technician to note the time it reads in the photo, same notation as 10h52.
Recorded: 3h01
